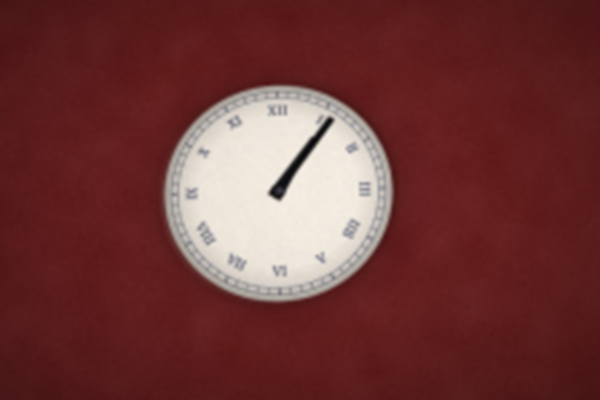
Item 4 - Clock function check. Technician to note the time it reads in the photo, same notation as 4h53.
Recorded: 1h06
